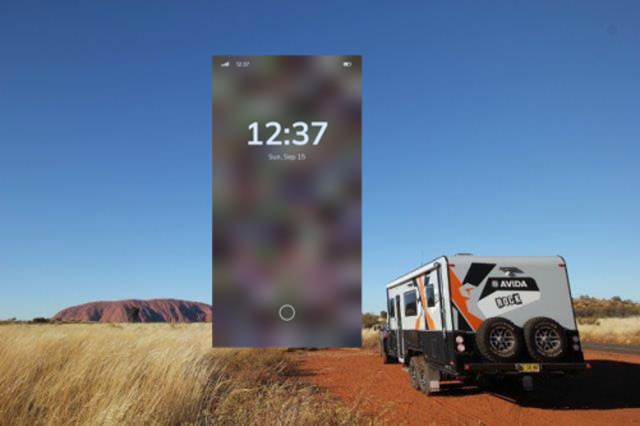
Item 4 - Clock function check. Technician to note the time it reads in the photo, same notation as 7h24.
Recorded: 12h37
